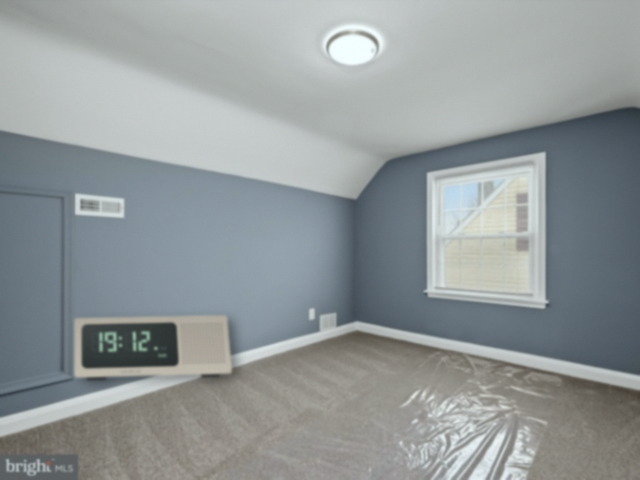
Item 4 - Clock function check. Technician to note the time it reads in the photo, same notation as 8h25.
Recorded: 19h12
